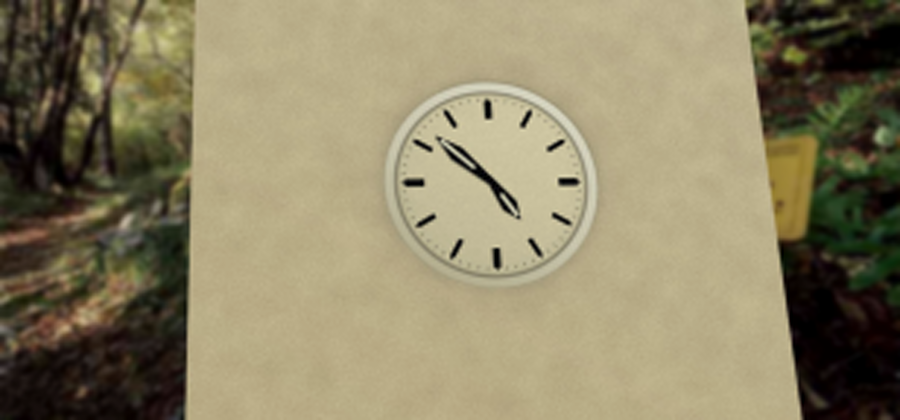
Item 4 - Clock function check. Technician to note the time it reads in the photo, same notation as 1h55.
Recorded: 4h52
